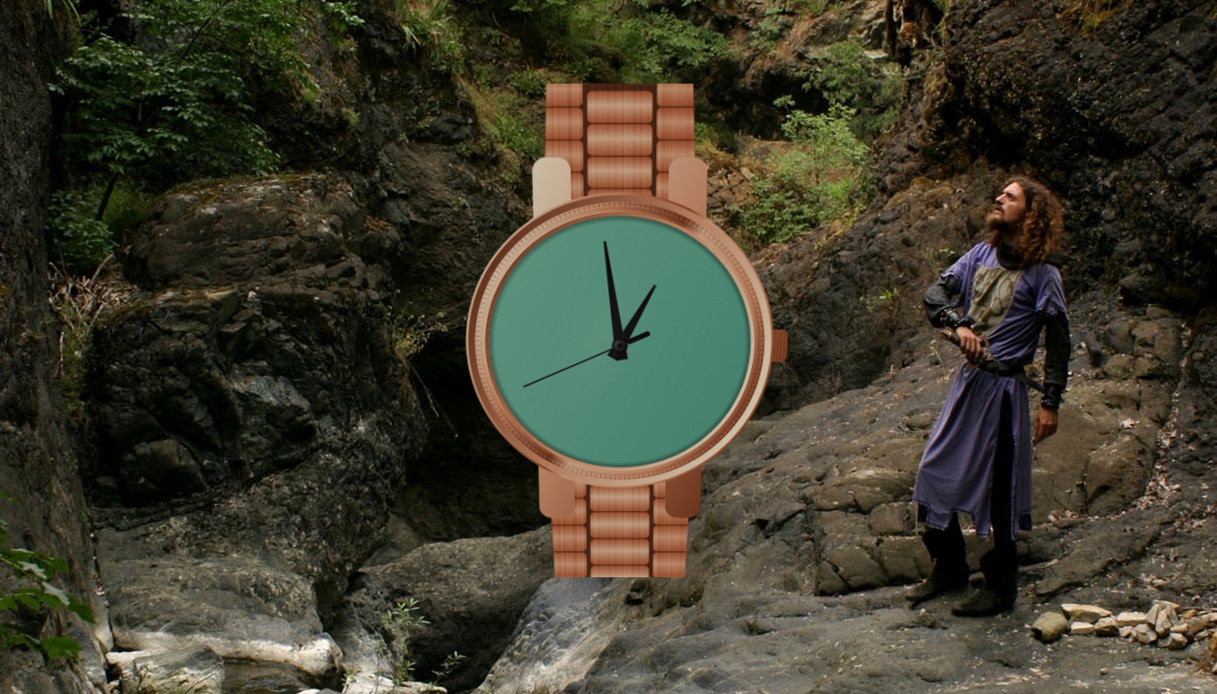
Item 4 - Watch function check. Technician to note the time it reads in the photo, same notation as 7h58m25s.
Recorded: 12h58m41s
